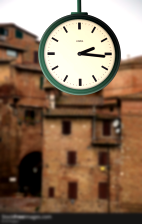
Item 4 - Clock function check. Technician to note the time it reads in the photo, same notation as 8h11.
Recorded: 2h16
